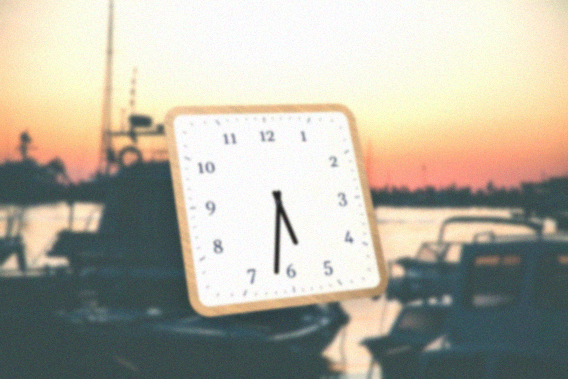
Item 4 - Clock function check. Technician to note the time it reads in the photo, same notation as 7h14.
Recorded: 5h32
